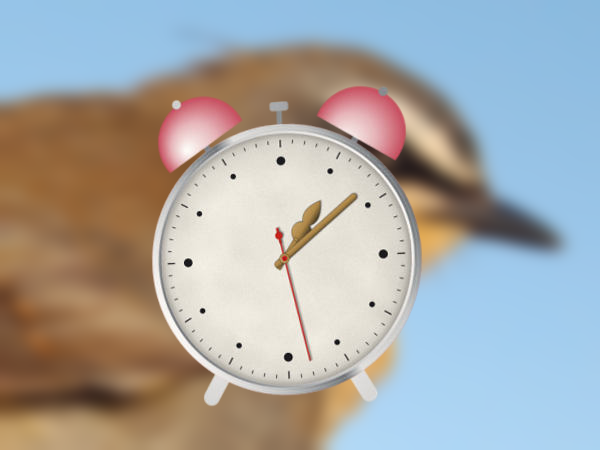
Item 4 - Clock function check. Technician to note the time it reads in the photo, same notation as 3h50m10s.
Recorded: 1h08m28s
